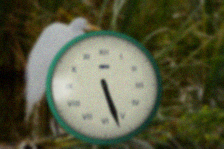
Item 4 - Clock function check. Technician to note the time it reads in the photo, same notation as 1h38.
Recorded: 5h27
